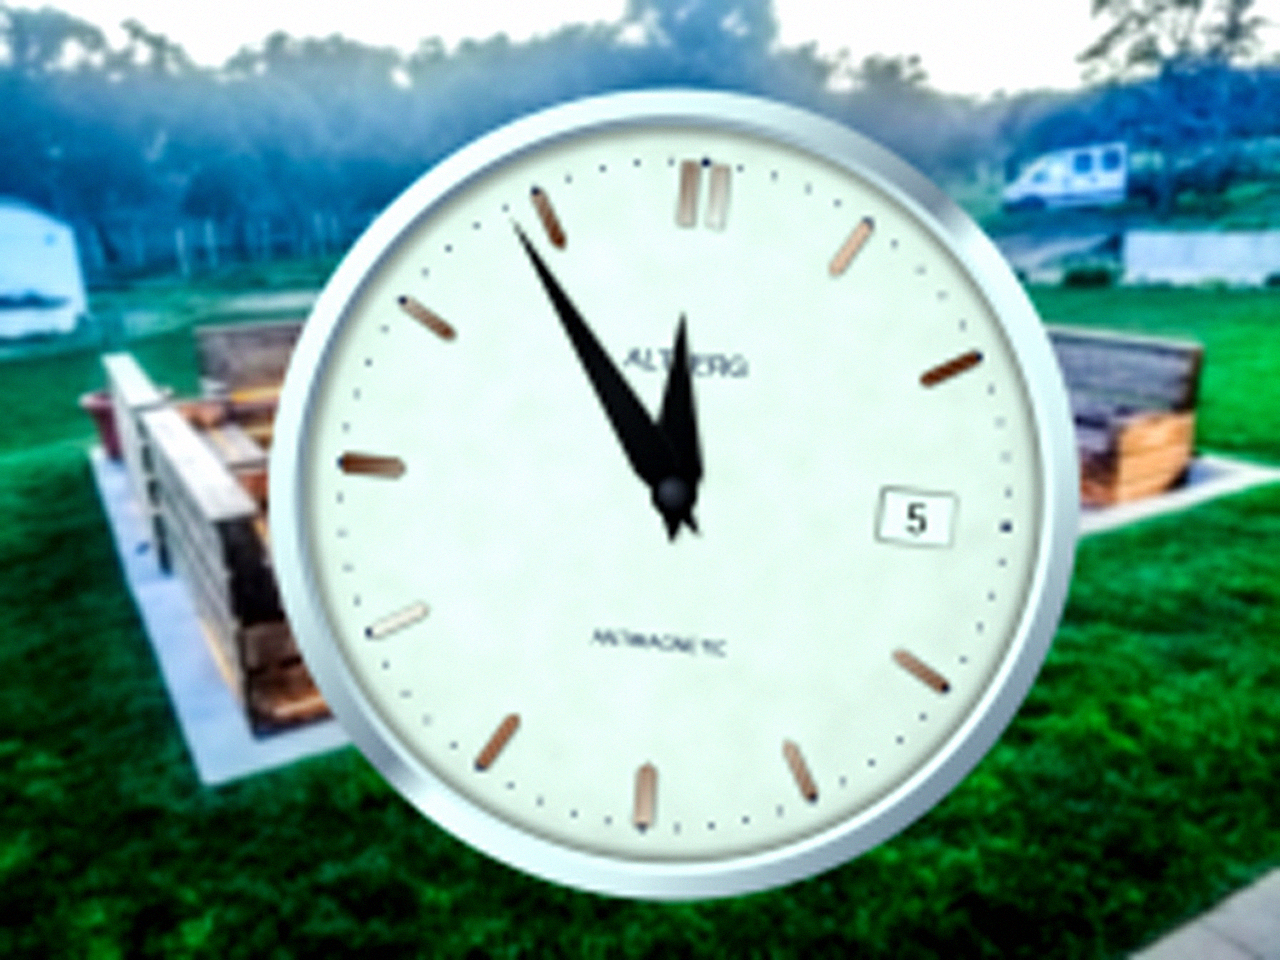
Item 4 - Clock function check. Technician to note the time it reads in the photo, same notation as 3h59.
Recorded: 11h54
